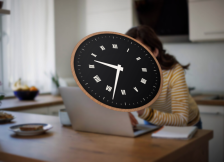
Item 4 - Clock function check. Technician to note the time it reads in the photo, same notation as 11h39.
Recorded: 9h33
